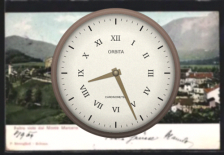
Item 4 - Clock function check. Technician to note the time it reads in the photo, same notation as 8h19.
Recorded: 8h26
